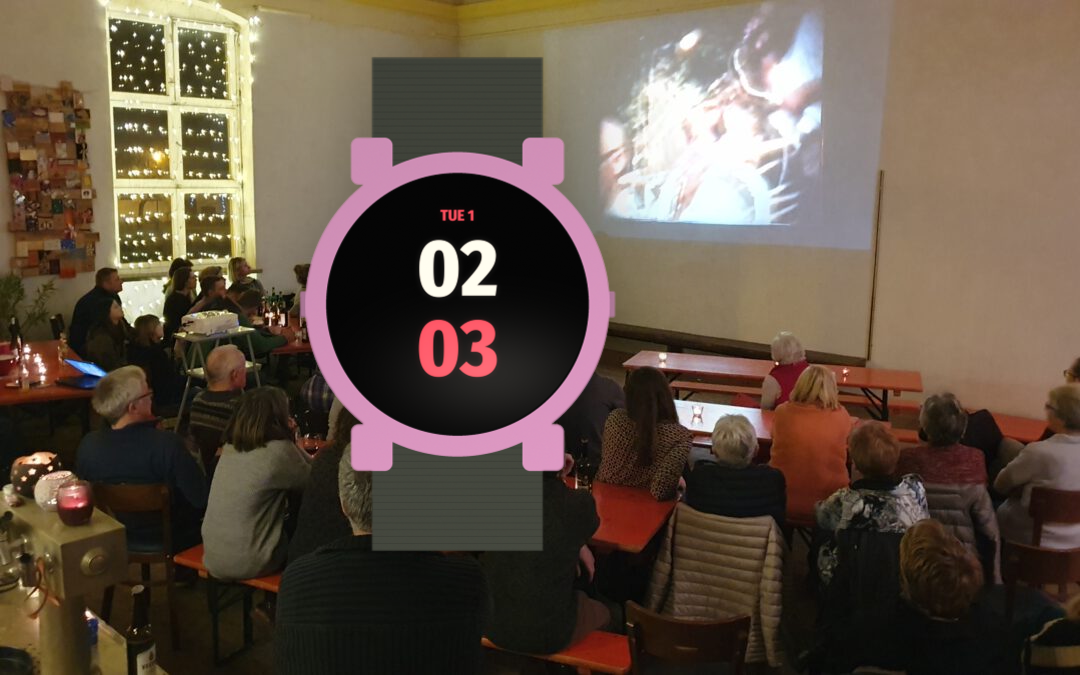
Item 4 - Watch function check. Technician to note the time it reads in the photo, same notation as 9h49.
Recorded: 2h03
